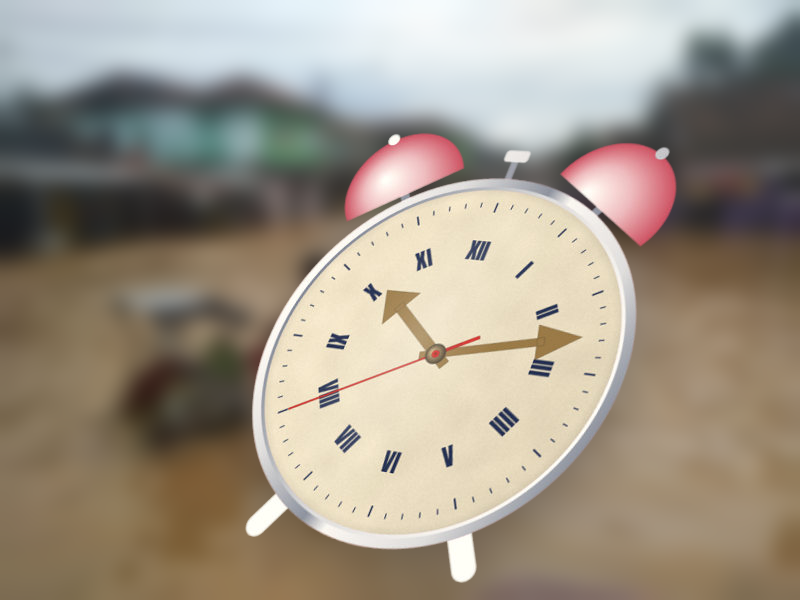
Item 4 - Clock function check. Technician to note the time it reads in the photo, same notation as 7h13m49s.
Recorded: 10h12m40s
